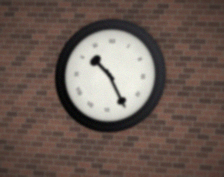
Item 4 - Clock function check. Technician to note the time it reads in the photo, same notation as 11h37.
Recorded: 10h25
